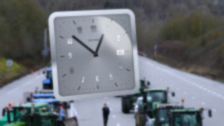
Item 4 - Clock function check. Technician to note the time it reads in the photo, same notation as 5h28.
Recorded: 12h52
